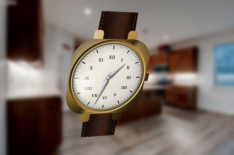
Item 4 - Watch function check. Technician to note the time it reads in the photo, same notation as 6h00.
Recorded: 1h33
